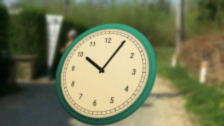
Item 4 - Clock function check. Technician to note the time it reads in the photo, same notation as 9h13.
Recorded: 10h05
